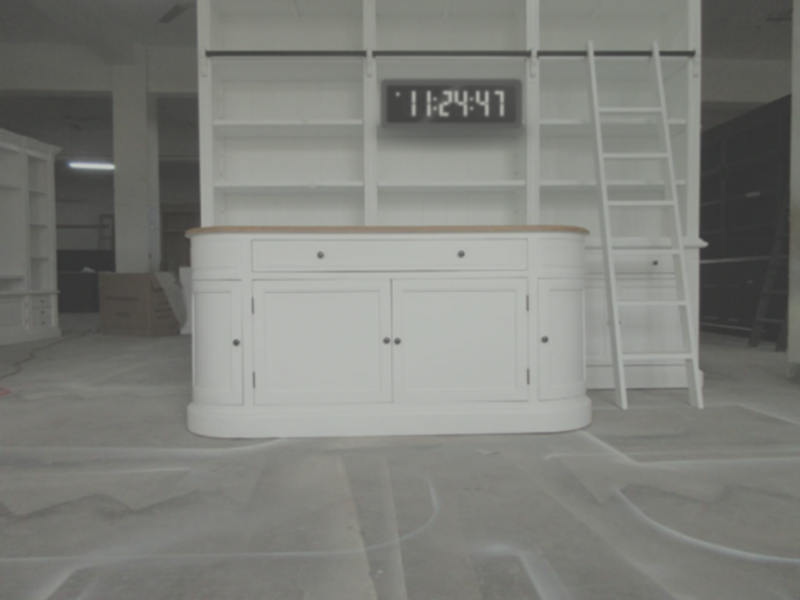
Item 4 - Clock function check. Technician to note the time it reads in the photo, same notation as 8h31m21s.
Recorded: 11h24m47s
